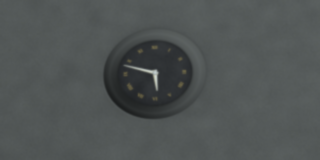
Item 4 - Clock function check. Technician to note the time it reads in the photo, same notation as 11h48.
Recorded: 5h48
